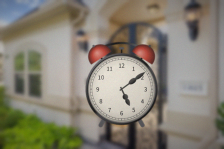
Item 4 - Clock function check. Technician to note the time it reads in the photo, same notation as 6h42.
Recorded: 5h09
